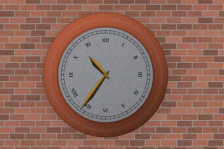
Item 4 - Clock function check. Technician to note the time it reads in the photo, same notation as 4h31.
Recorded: 10h36
